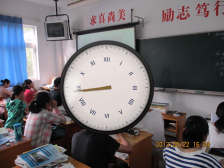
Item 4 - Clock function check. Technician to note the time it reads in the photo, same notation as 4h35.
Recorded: 8h44
